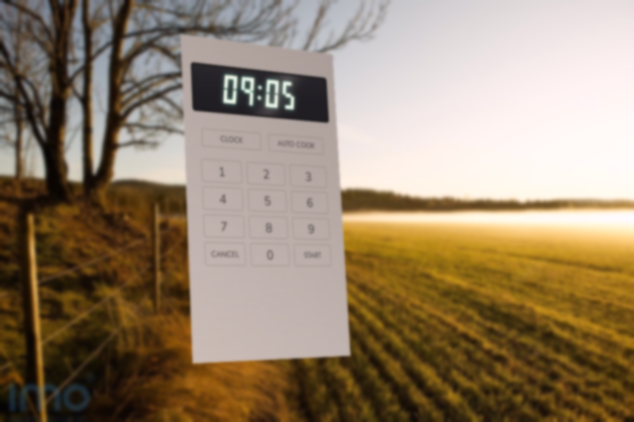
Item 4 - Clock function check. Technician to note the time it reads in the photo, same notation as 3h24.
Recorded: 9h05
